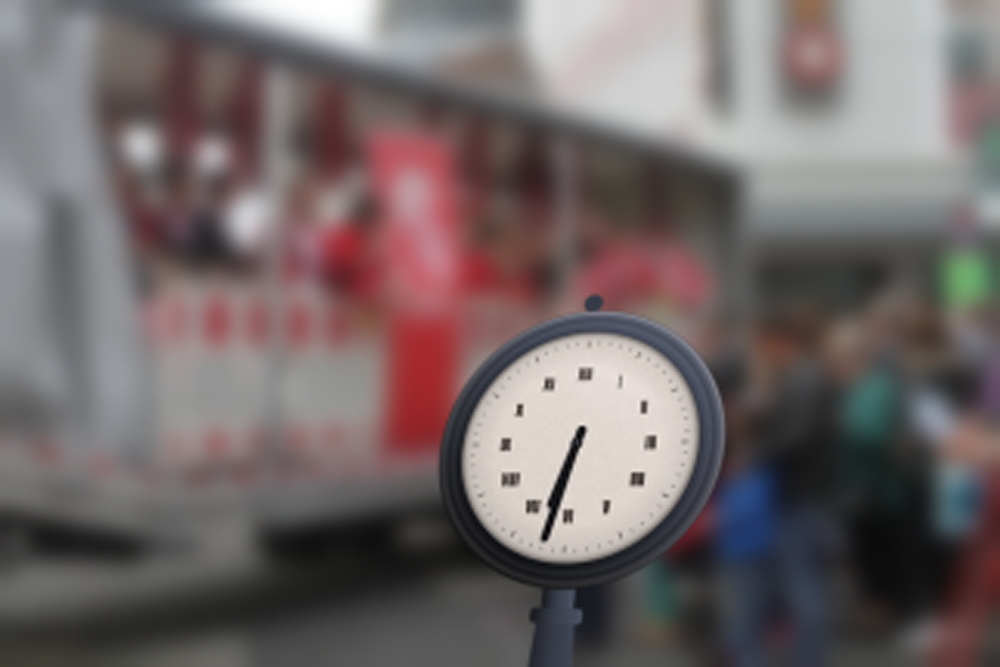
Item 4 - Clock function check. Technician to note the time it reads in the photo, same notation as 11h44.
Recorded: 6h32
